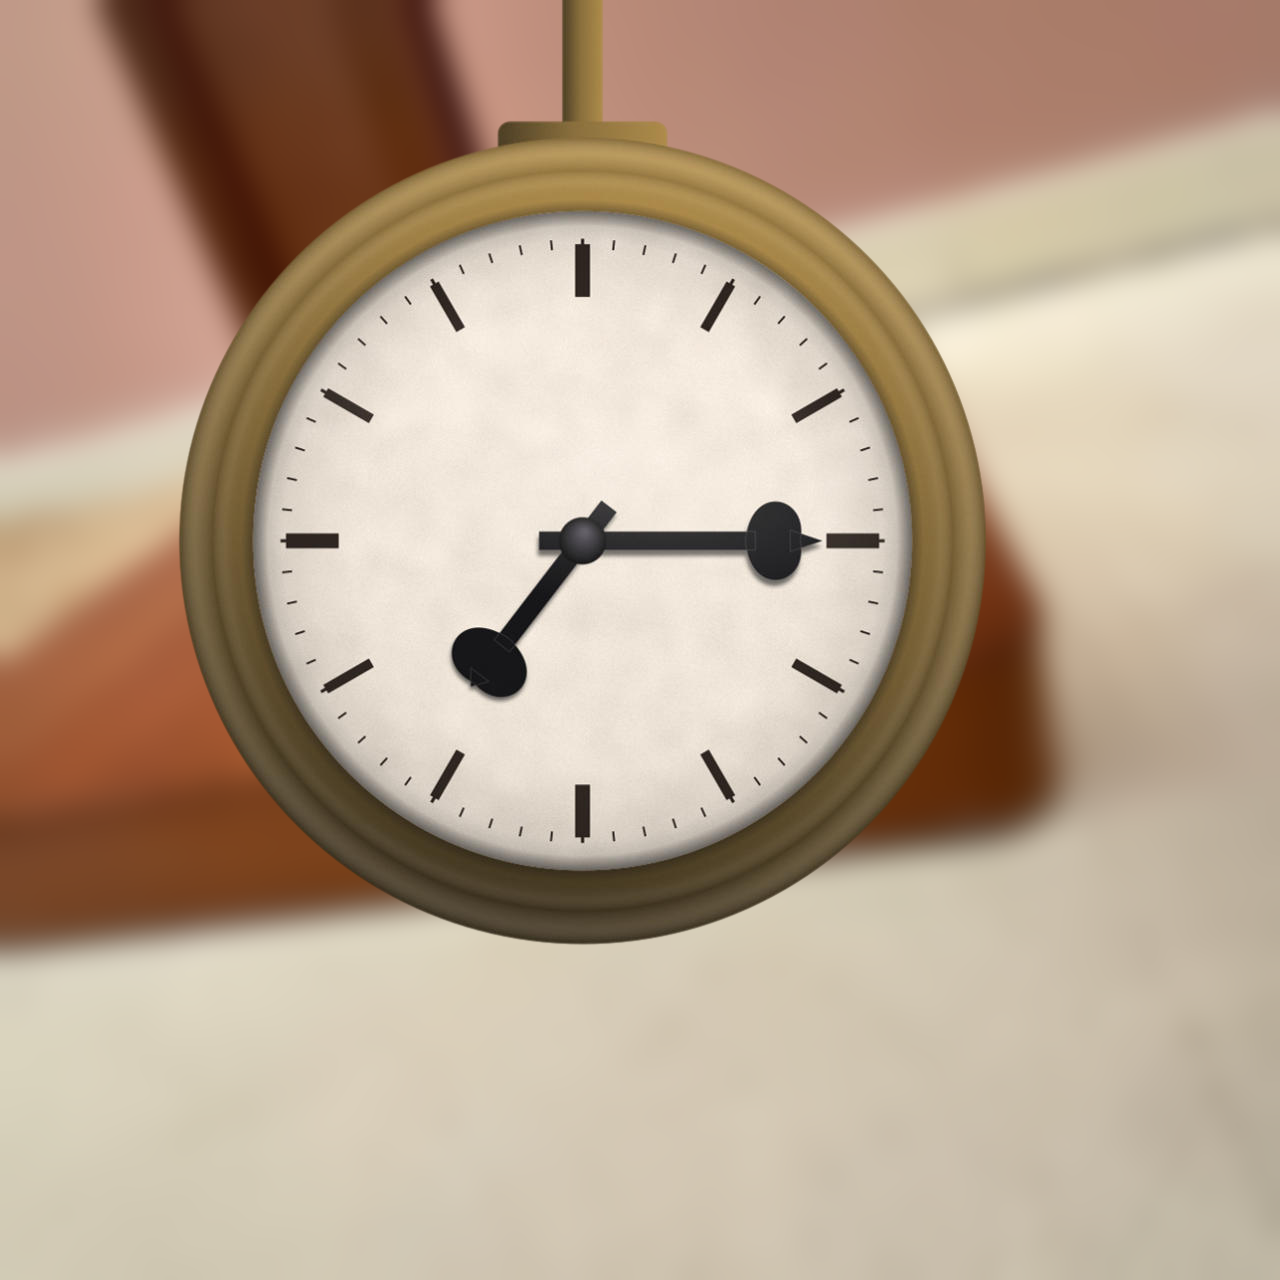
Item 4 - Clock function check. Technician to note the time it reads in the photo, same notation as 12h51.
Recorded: 7h15
